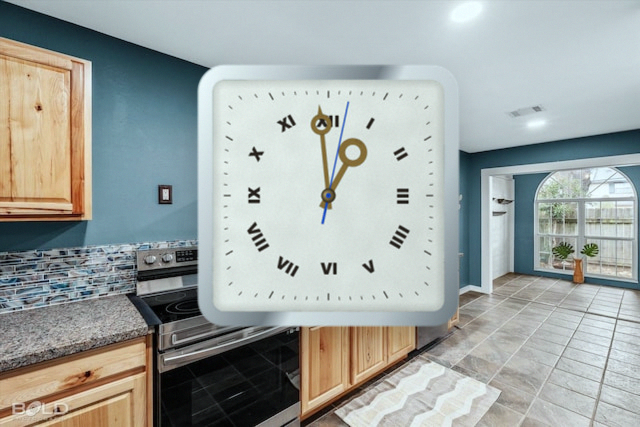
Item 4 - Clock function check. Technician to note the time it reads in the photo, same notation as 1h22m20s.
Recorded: 12h59m02s
